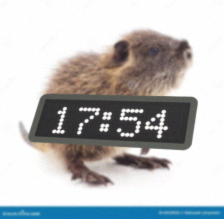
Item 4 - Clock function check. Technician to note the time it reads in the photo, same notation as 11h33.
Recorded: 17h54
